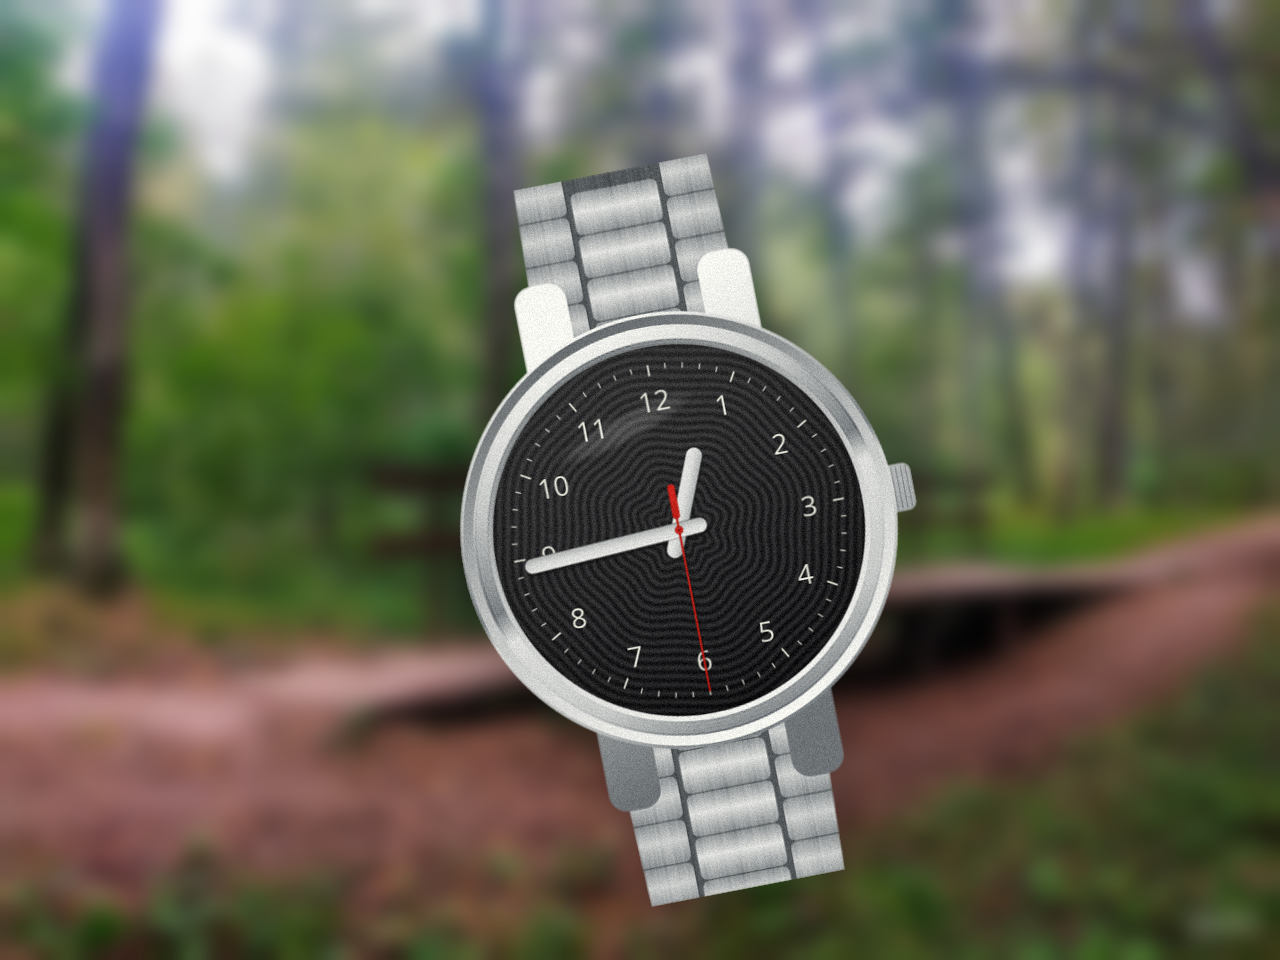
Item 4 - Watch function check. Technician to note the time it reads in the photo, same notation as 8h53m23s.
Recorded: 12h44m30s
